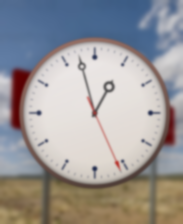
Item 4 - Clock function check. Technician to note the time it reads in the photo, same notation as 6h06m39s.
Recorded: 12h57m26s
